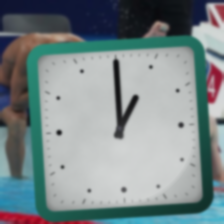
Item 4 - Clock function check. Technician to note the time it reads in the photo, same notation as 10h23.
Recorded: 1h00
